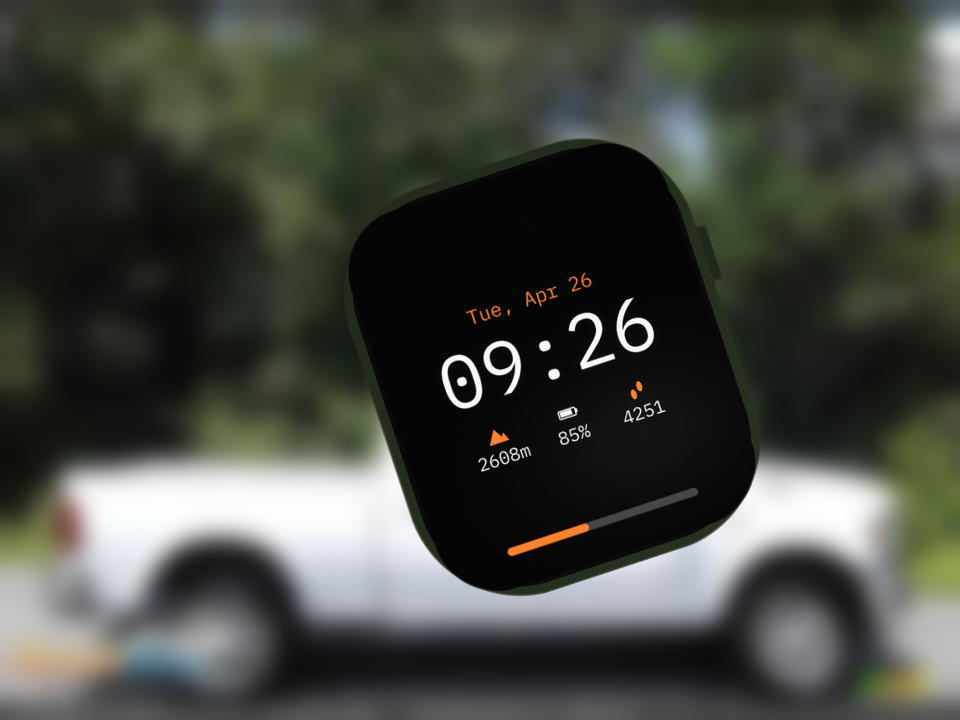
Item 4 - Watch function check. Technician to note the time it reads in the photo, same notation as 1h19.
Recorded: 9h26
